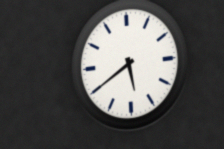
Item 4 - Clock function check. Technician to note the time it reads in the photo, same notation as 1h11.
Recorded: 5h40
